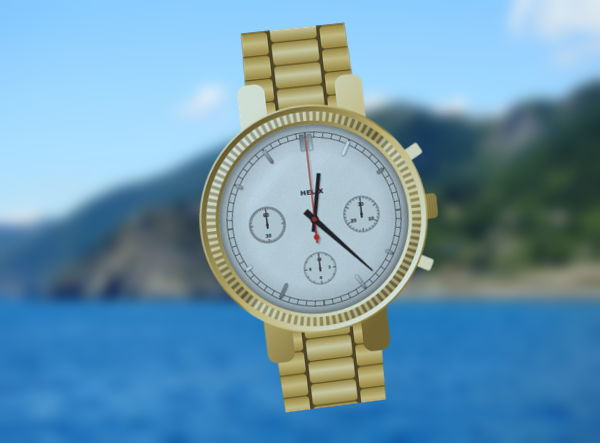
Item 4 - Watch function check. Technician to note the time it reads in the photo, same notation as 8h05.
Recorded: 12h23
